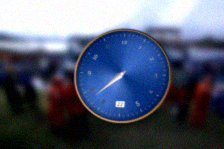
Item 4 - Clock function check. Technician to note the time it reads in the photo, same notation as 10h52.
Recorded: 7h38
